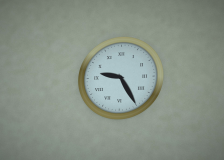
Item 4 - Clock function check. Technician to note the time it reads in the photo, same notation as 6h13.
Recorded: 9h25
